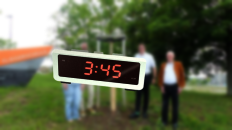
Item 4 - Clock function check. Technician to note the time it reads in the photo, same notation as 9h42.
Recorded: 3h45
